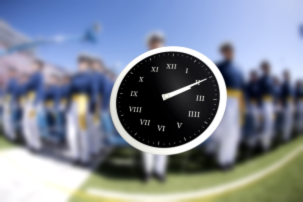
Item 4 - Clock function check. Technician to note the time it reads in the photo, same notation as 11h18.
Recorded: 2h10
